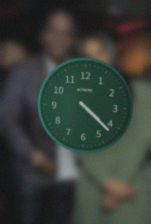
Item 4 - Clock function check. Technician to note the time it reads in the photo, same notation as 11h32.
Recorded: 4h22
